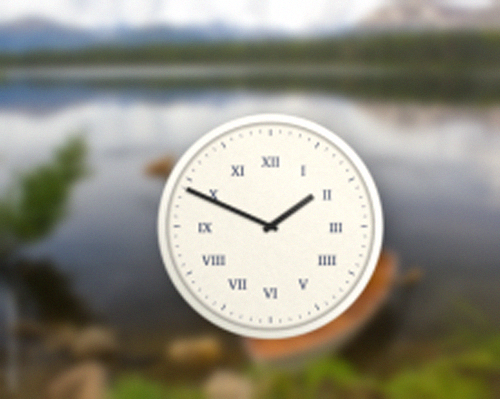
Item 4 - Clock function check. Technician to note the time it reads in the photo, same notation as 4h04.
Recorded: 1h49
